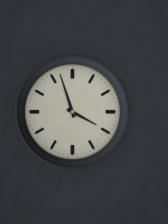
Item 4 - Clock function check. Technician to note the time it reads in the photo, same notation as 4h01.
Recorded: 3h57
